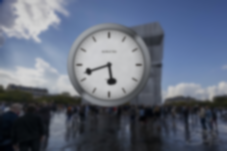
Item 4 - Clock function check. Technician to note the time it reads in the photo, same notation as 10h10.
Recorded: 5h42
